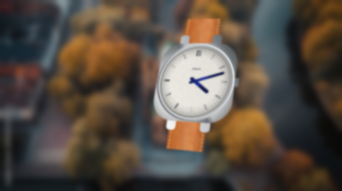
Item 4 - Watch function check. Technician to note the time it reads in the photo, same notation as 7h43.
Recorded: 4h12
